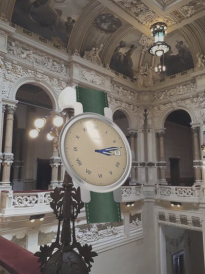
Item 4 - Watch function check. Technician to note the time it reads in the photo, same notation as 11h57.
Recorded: 3h13
